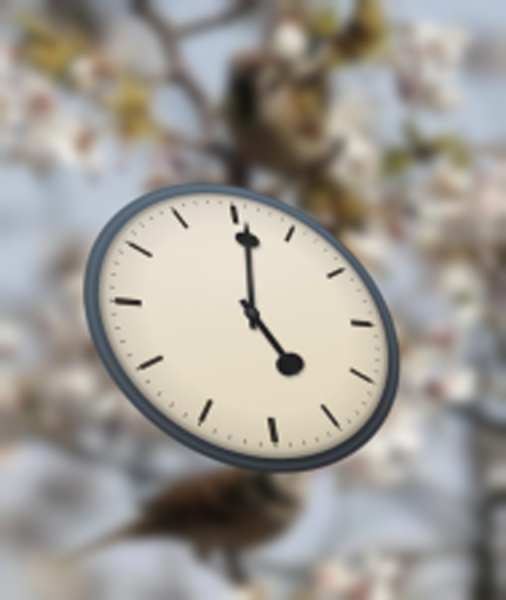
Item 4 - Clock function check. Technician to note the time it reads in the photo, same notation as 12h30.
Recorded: 5h01
